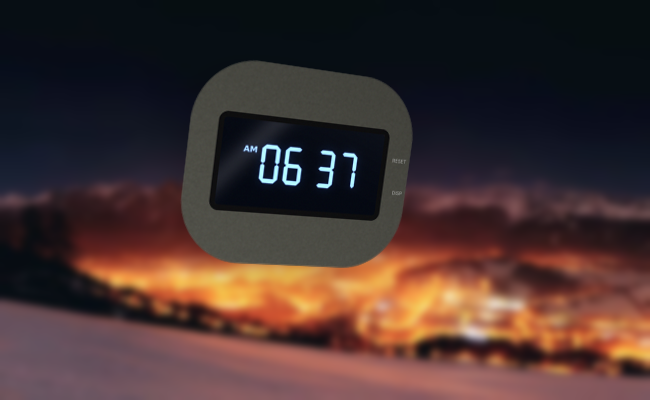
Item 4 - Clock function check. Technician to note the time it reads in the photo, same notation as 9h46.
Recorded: 6h37
